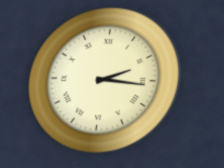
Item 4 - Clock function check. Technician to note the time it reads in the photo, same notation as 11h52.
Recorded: 2h16
